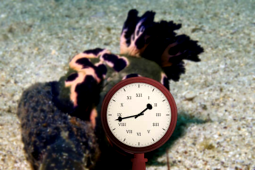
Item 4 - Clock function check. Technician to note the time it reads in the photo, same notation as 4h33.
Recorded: 1h43
